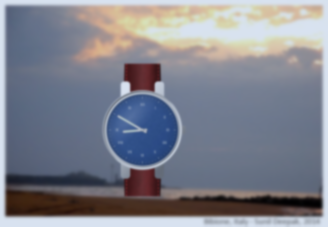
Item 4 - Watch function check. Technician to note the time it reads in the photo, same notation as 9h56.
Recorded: 8h50
